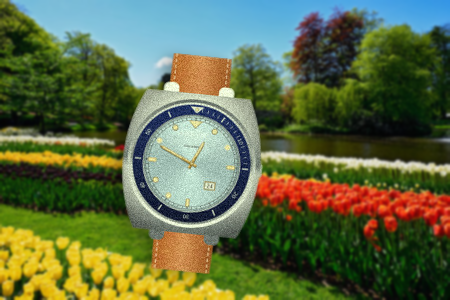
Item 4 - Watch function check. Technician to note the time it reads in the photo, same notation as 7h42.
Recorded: 12h49
